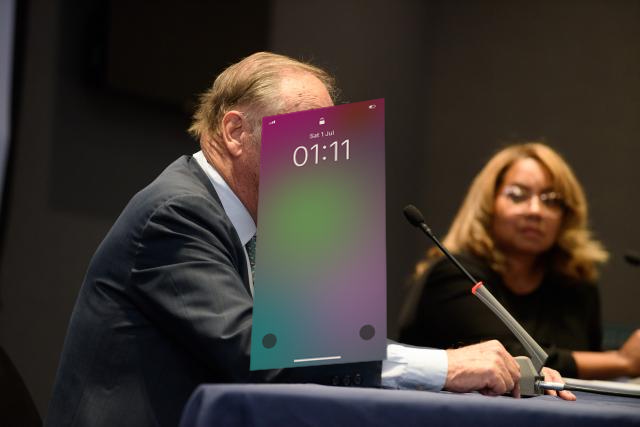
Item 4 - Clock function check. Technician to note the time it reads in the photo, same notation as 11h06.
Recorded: 1h11
